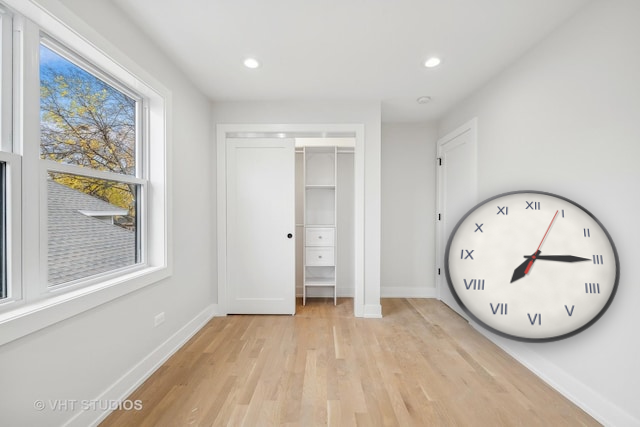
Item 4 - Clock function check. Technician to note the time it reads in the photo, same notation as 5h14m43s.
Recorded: 7h15m04s
